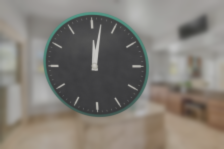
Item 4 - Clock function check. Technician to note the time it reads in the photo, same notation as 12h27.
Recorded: 12h02
